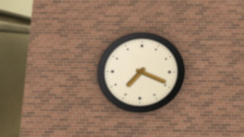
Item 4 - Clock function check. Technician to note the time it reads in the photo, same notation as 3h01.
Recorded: 7h19
